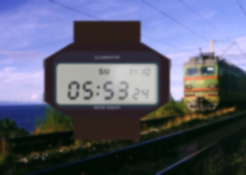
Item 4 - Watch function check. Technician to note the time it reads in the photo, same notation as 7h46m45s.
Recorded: 5h53m24s
